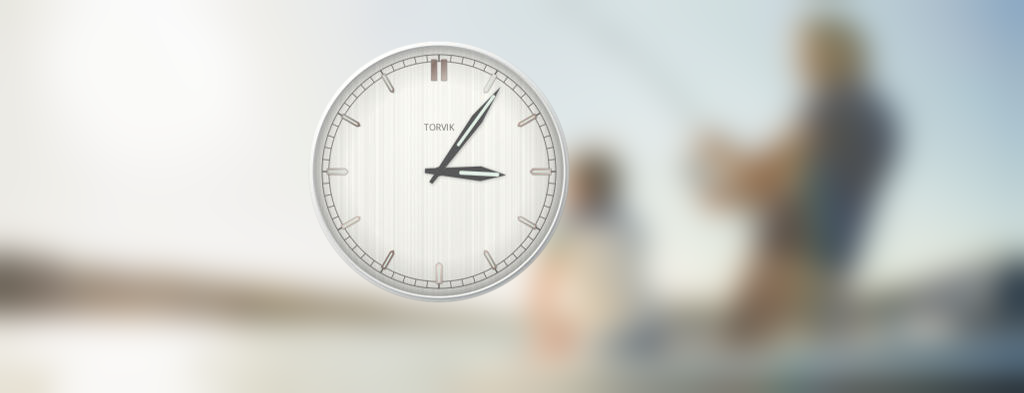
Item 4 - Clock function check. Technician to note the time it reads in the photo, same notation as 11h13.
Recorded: 3h06
